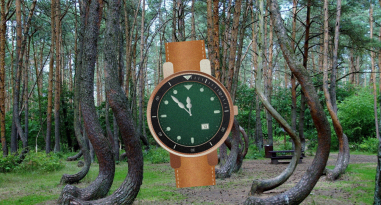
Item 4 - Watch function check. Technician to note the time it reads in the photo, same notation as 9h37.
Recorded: 11h53
